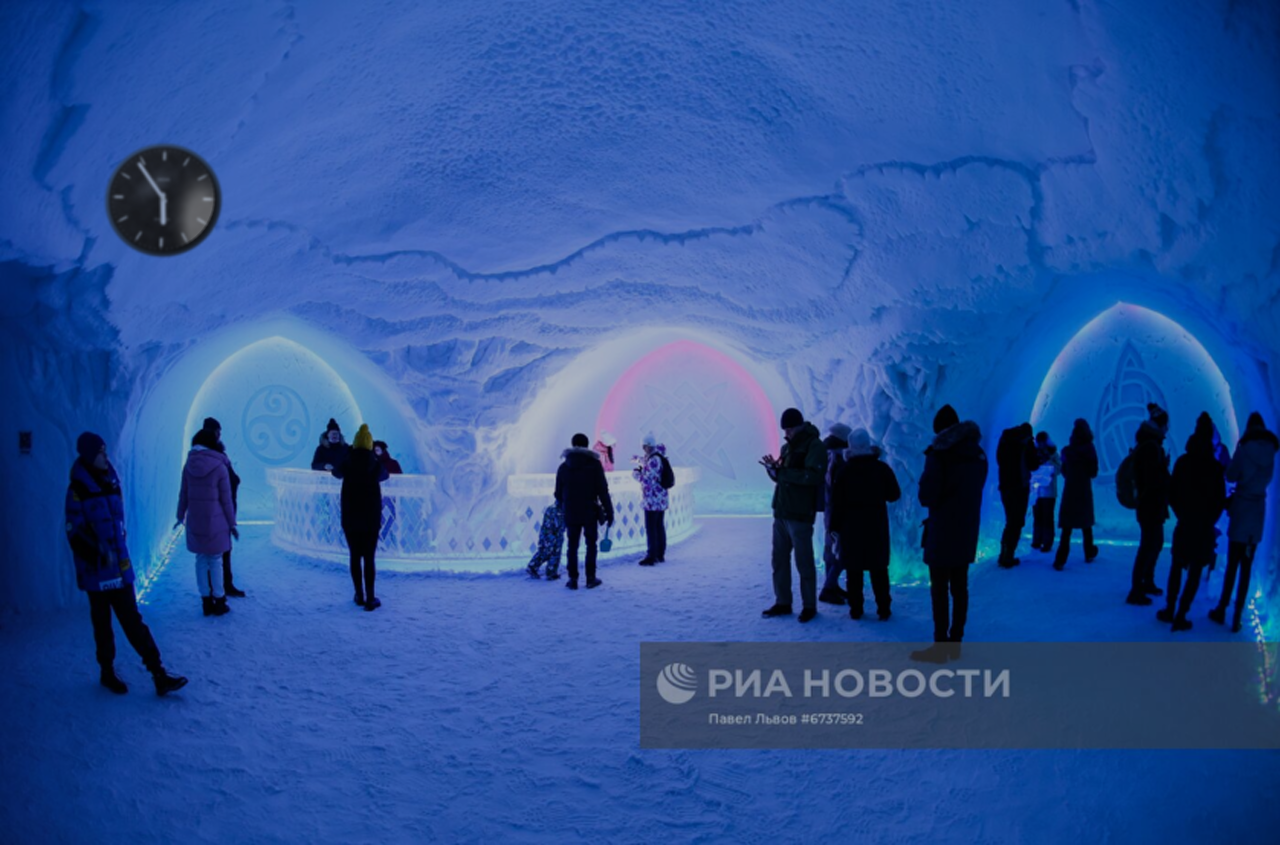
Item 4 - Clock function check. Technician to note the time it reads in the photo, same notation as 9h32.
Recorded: 5h54
